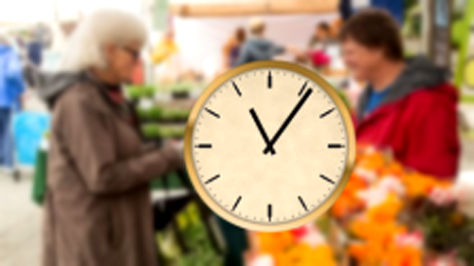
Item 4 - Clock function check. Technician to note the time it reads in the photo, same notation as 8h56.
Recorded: 11h06
